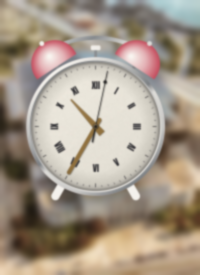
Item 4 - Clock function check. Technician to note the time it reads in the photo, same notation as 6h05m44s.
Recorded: 10h35m02s
